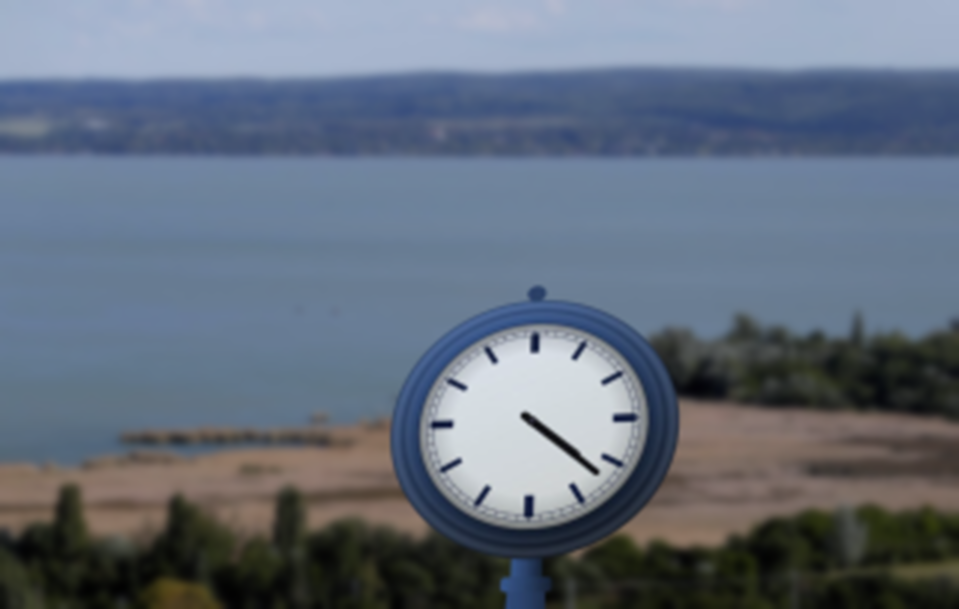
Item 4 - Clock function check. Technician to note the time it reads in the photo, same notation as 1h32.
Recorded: 4h22
